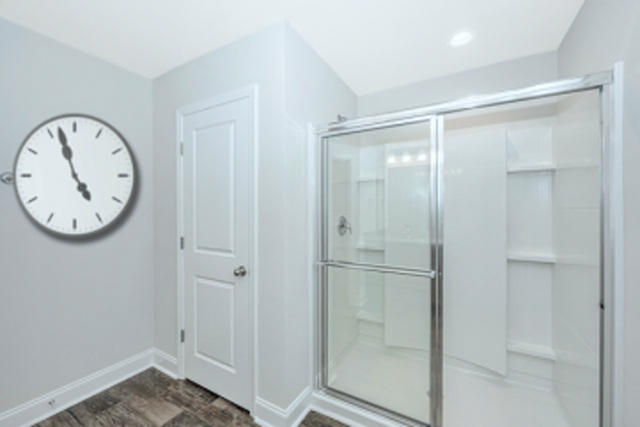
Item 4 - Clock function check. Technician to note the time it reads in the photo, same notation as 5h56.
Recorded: 4h57
